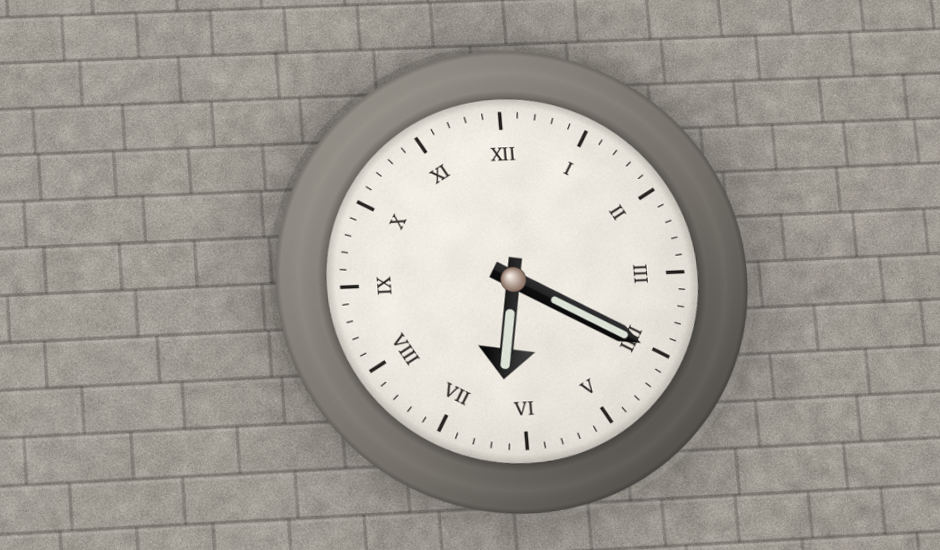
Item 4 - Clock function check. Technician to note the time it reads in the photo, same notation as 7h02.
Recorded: 6h20
